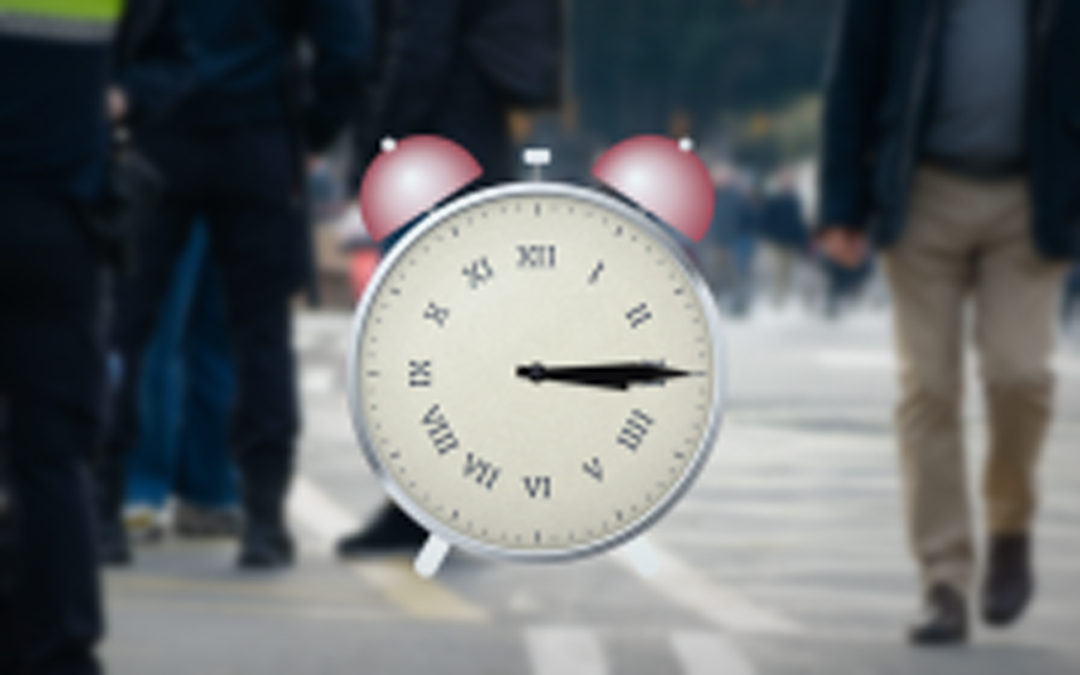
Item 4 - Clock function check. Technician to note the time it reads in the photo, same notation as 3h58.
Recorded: 3h15
